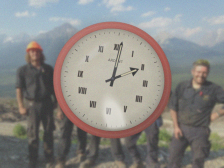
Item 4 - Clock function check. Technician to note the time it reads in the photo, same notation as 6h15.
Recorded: 2h01
